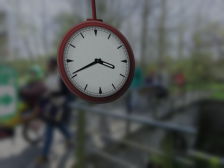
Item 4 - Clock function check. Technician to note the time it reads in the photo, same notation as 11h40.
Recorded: 3h41
